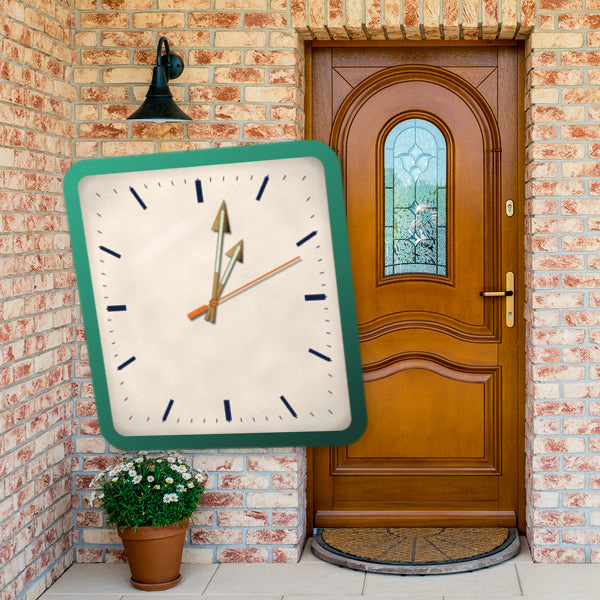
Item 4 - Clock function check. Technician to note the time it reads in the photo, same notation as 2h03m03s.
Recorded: 1h02m11s
